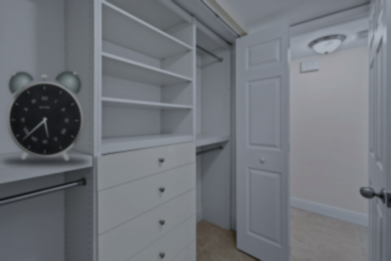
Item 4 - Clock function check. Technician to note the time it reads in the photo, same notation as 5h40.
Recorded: 5h38
